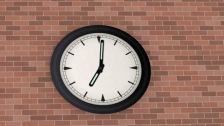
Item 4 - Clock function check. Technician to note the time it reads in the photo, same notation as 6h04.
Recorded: 7h01
